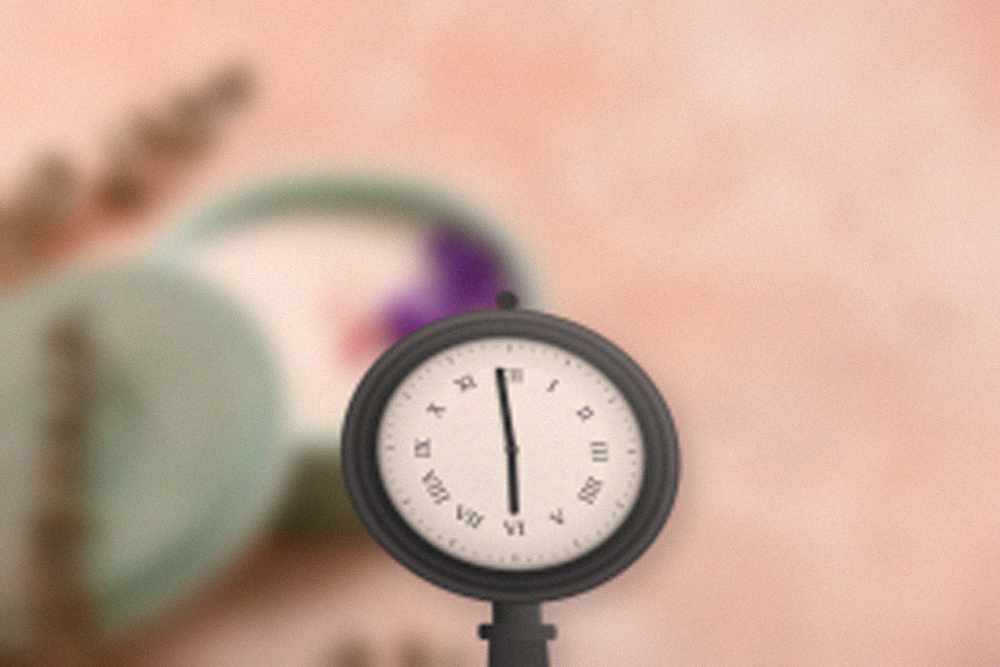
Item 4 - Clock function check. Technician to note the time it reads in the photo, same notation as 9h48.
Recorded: 5h59
